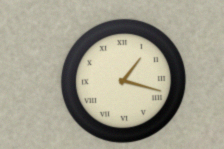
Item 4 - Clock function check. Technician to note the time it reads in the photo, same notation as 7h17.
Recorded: 1h18
